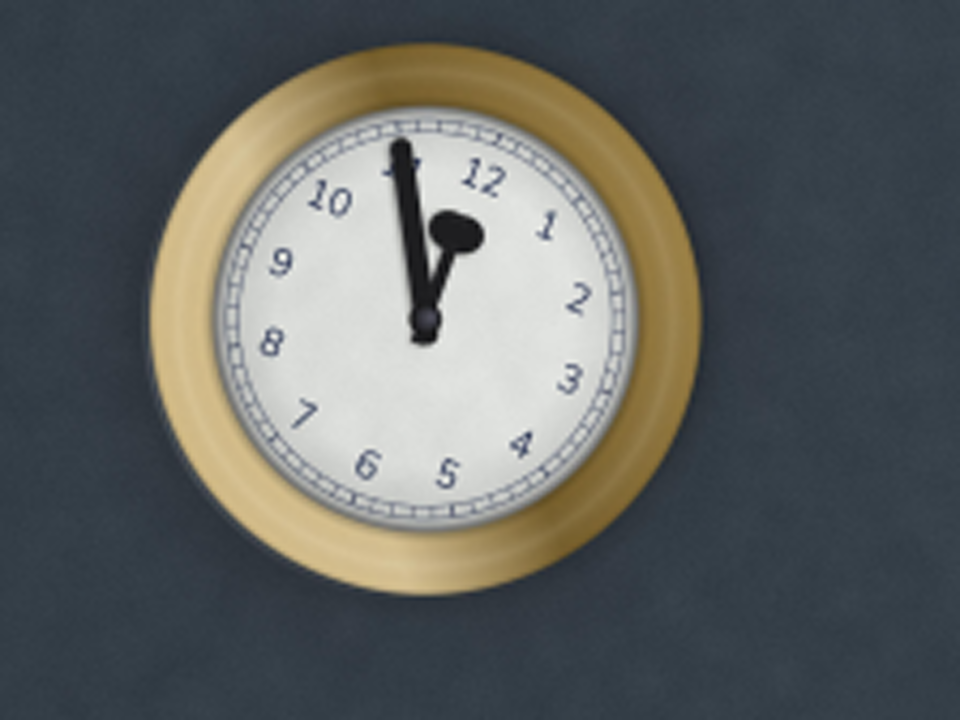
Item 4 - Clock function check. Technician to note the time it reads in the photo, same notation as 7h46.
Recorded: 11h55
